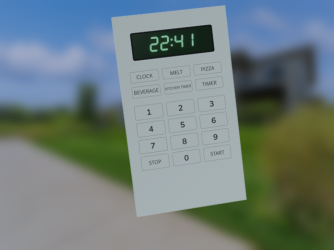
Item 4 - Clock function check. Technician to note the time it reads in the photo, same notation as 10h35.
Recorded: 22h41
